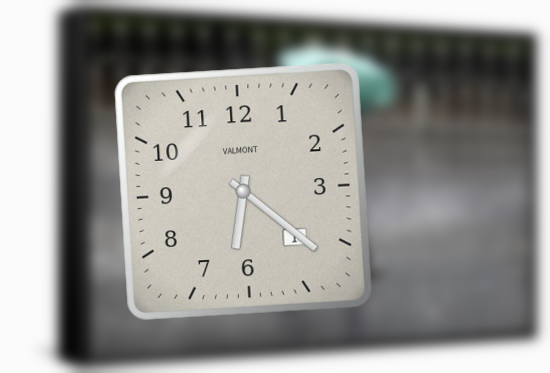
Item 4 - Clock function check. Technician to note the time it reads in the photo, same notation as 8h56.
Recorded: 6h22
